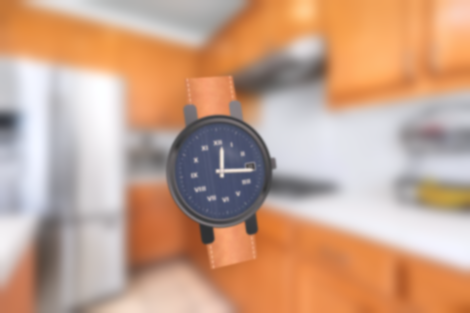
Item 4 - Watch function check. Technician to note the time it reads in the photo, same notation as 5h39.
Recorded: 12h16
